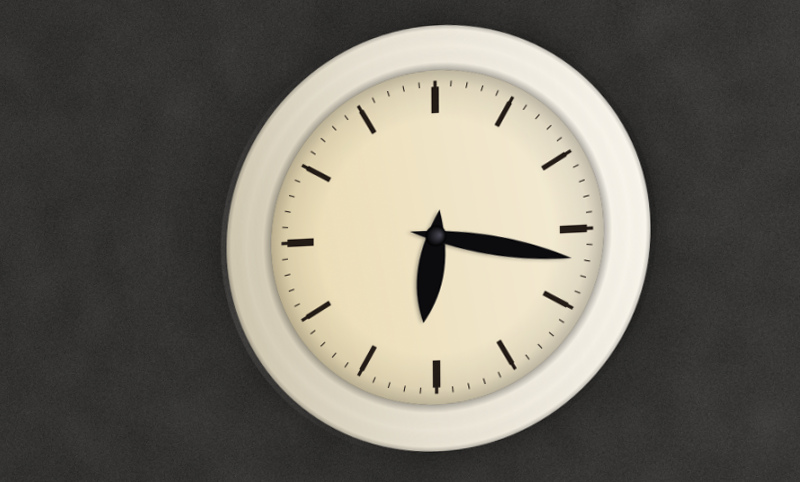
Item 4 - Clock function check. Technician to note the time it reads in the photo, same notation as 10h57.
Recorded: 6h17
